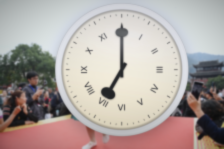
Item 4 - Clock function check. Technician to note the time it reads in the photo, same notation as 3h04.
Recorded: 7h00
